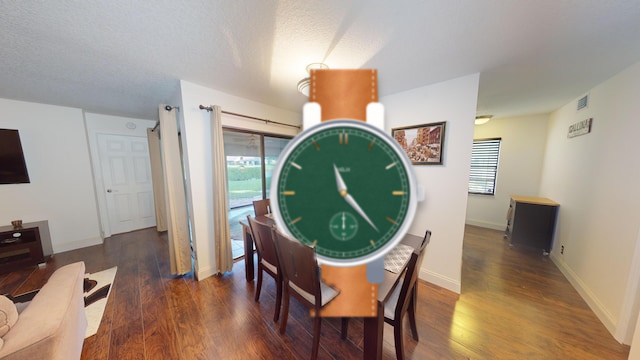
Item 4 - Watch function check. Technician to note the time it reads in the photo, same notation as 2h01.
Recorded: 11h23
